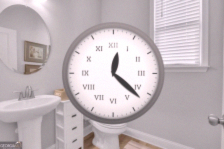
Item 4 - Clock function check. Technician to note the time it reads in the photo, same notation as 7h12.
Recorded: 12h22
